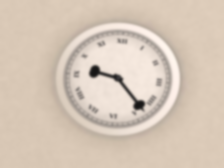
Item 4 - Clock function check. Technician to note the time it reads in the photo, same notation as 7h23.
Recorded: 9h23
